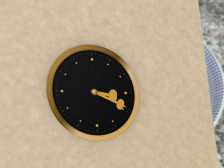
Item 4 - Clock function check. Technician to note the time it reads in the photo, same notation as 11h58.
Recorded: 3h19
